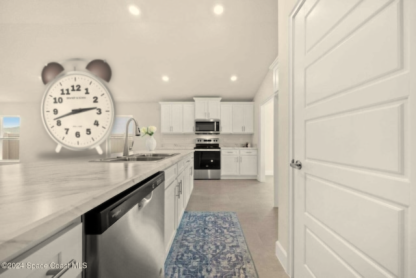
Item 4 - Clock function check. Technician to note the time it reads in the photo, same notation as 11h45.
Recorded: 2h42
